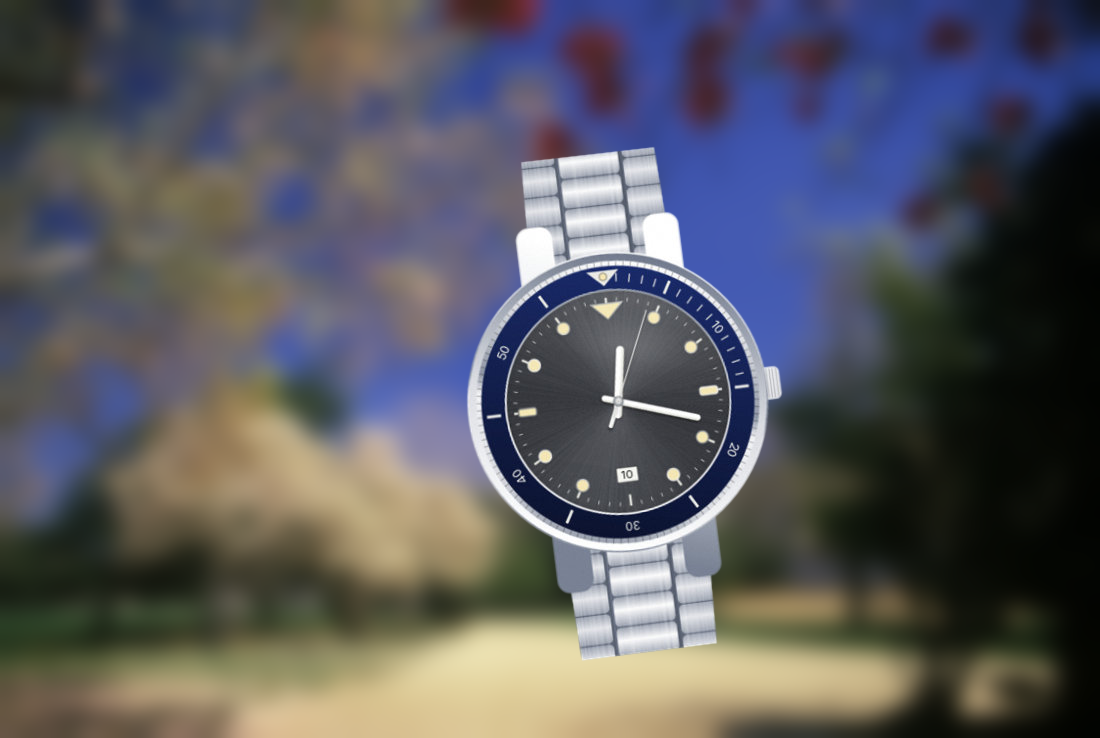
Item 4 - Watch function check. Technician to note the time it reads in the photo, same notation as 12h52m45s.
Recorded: 12h18m04s
